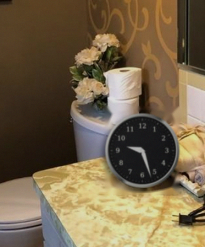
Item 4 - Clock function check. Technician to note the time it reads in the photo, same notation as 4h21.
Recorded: 9h27
